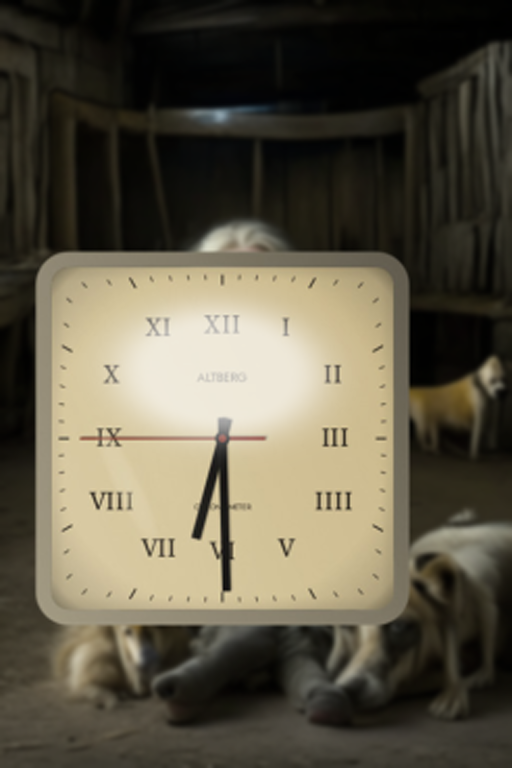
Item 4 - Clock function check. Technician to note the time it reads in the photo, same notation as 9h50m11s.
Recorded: 6h29m45s
